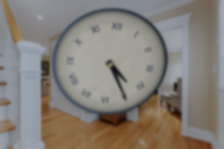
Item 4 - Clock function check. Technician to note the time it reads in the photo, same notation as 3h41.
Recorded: 4h25
